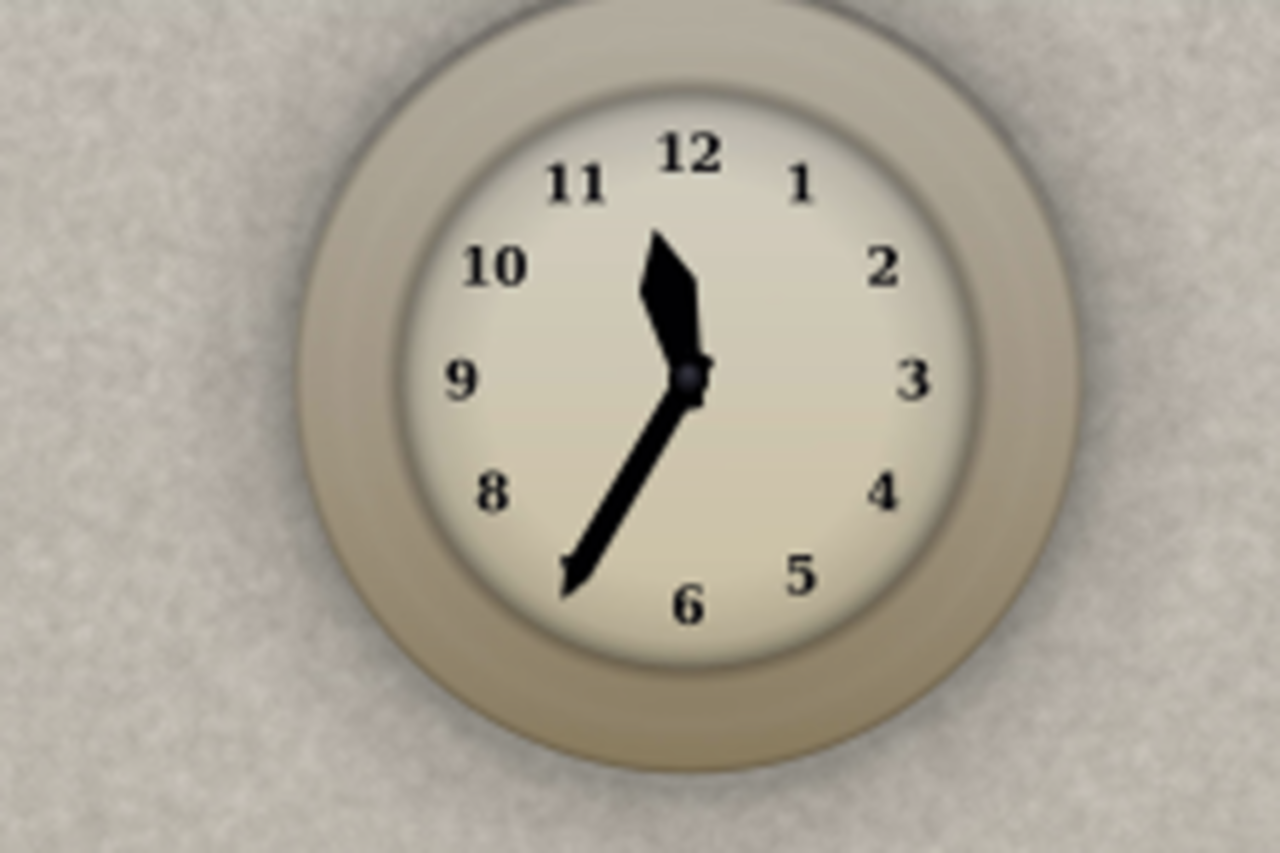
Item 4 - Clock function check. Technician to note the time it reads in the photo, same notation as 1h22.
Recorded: 11h35
